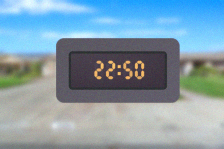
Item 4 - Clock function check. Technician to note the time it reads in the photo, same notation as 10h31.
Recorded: 22h50
